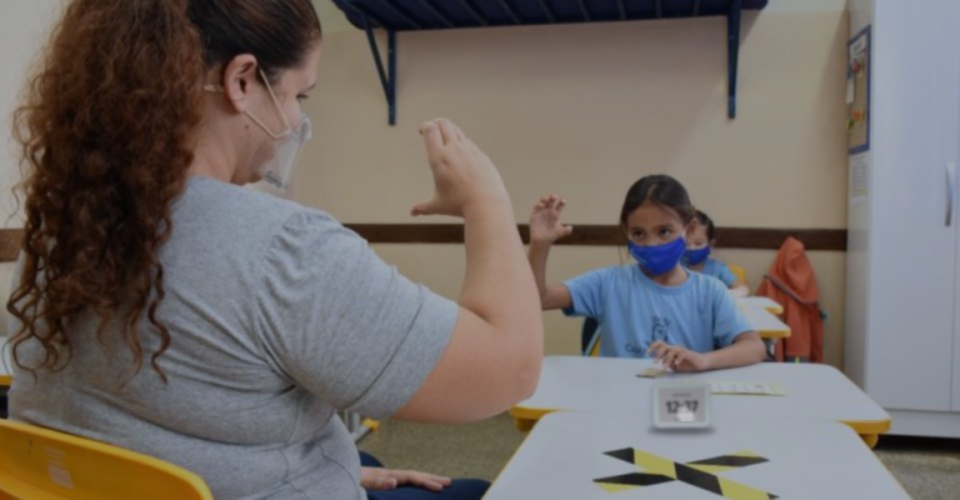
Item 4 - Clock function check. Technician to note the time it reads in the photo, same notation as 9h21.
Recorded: 12h37
